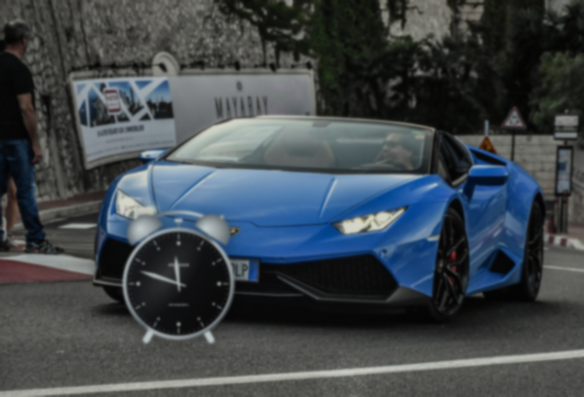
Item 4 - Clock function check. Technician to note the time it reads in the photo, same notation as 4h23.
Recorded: 11h48
